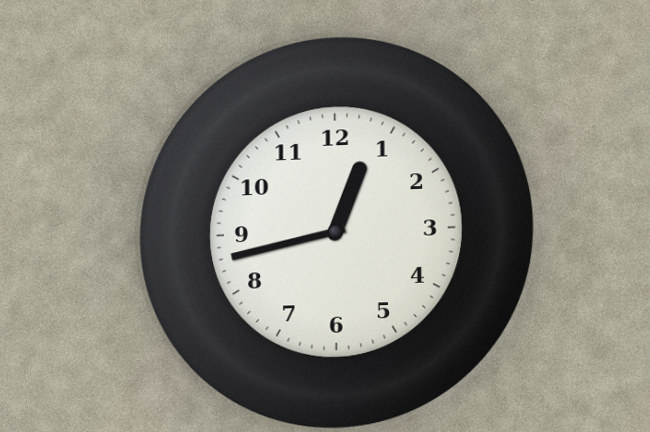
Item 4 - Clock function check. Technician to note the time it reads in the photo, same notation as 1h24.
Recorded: 12h43
